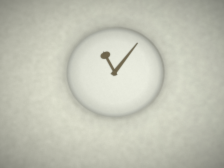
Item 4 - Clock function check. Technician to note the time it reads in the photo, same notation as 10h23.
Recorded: 11h06
